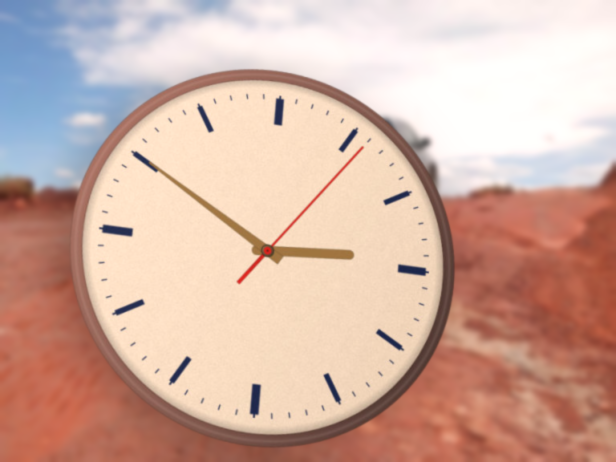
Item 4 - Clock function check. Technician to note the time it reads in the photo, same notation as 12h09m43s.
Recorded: 2h50m06s
